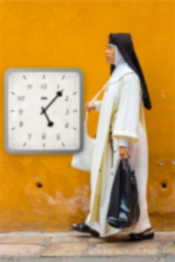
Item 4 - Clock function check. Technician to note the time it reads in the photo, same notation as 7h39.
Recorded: 5h07
